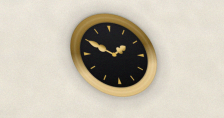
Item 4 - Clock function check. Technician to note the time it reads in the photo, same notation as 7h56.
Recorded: 1h50
